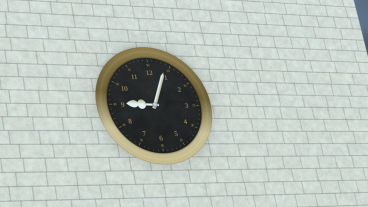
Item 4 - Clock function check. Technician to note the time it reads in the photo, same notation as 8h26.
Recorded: 9h04
